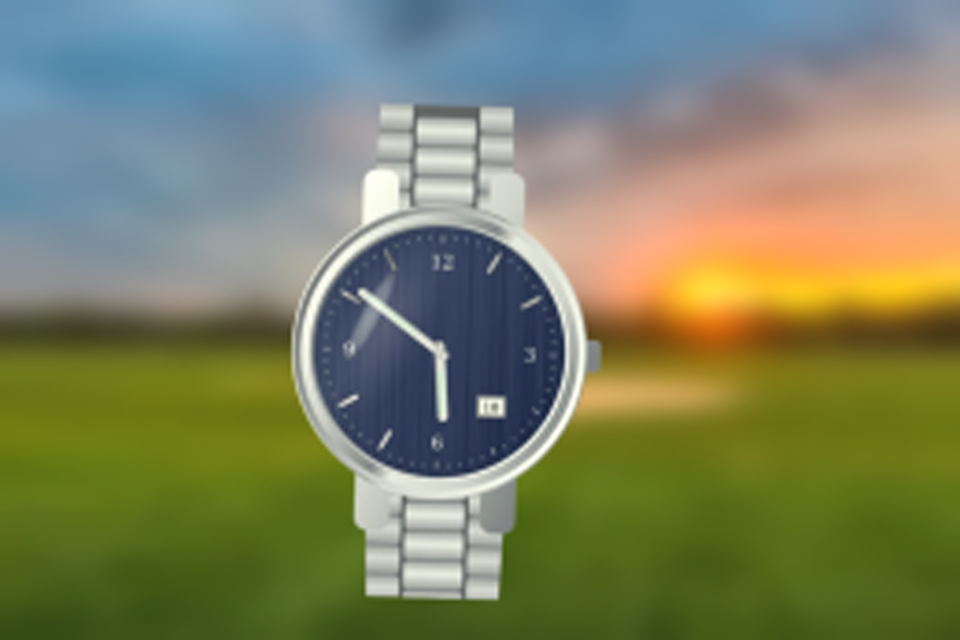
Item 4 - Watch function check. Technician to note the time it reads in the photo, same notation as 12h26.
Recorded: 5h51
